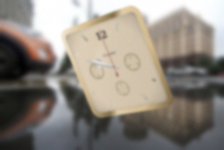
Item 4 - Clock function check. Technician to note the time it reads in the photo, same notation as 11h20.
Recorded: 9h49
